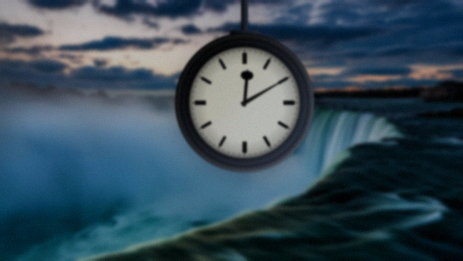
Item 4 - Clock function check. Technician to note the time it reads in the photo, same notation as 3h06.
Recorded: 12h10
